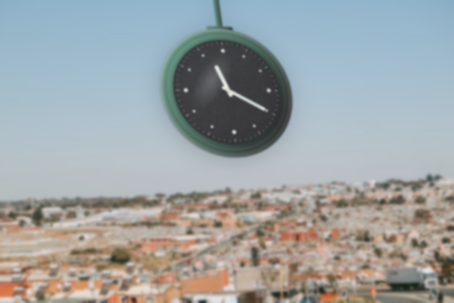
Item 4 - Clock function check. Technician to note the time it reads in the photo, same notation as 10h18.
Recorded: 11h20
